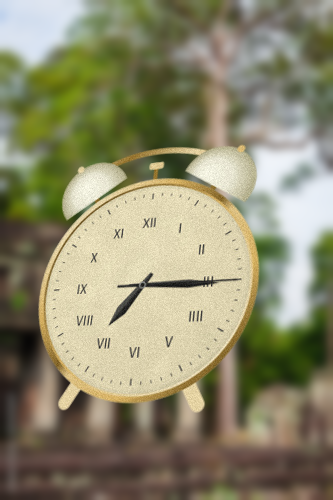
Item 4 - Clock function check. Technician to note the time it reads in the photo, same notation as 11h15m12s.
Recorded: 7h15m15s
